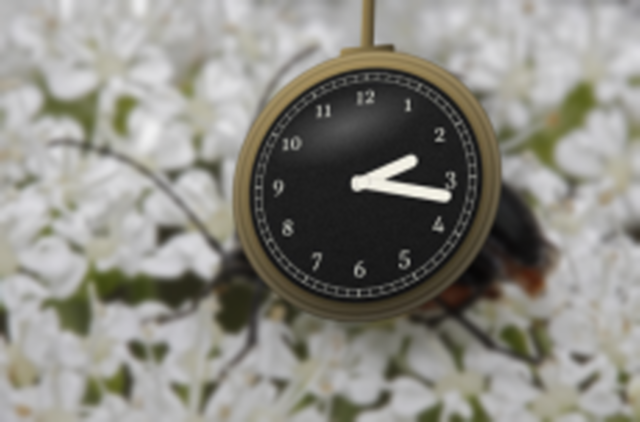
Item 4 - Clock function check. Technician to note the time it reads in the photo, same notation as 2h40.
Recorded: 2h17
